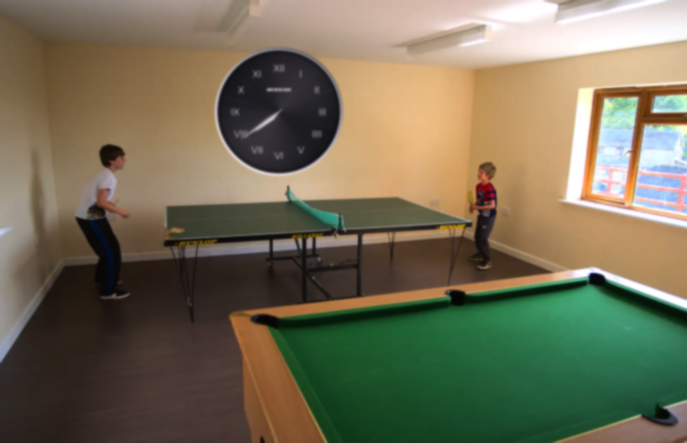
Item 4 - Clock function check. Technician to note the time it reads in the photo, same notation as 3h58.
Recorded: 7h39
